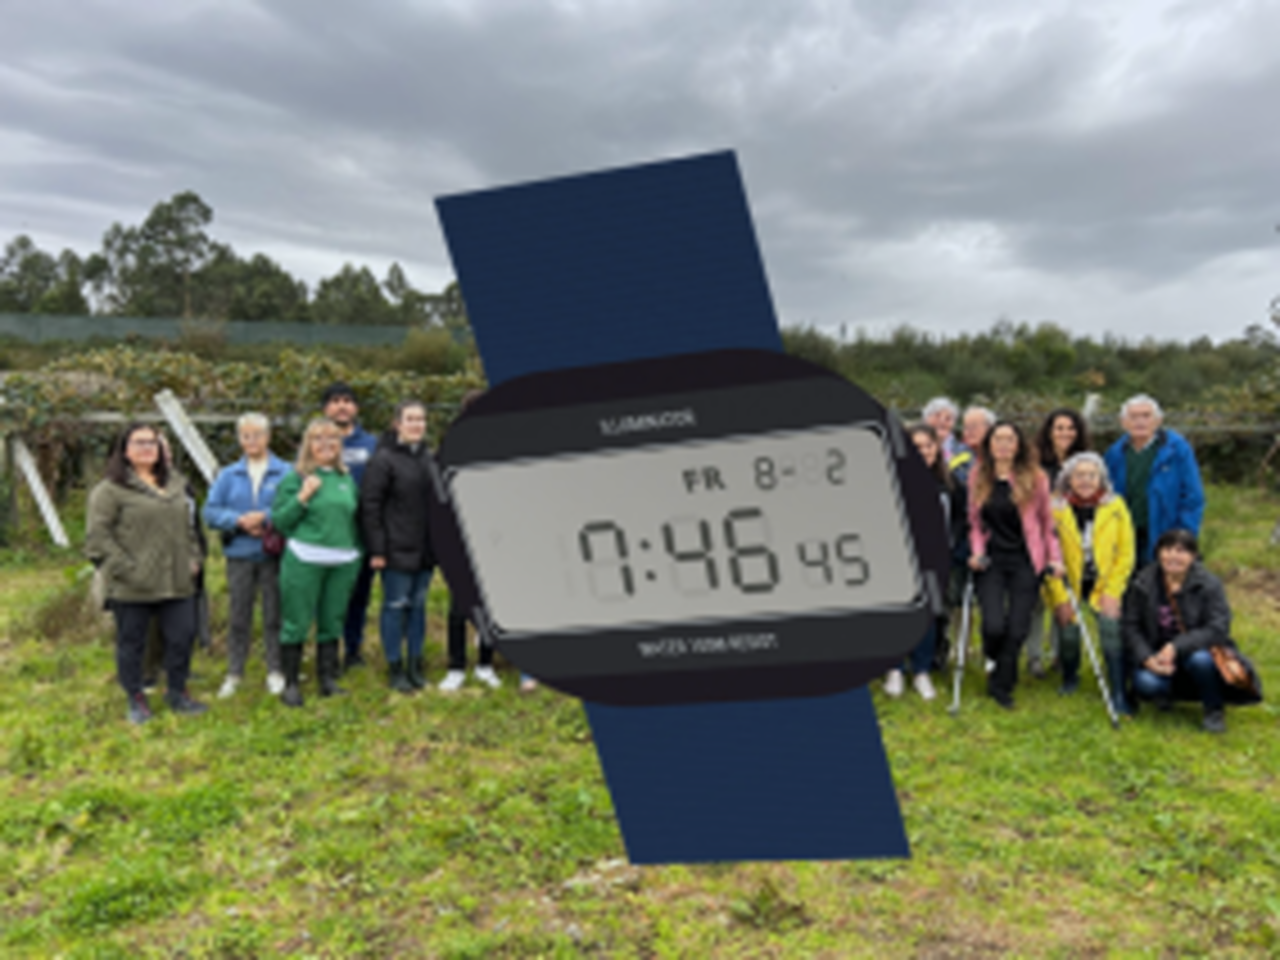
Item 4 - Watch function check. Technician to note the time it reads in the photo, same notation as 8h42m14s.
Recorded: 7h46m45s
